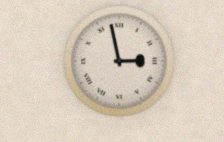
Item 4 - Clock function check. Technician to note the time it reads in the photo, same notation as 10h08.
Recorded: 2h58
